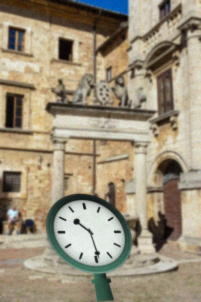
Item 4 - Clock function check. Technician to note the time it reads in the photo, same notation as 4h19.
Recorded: 10h29
